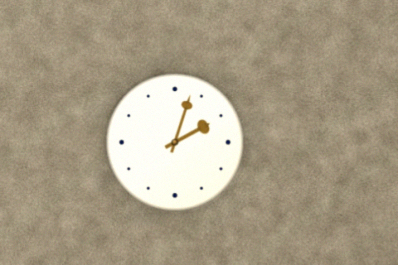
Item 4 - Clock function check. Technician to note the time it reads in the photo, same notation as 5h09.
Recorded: 2h03
